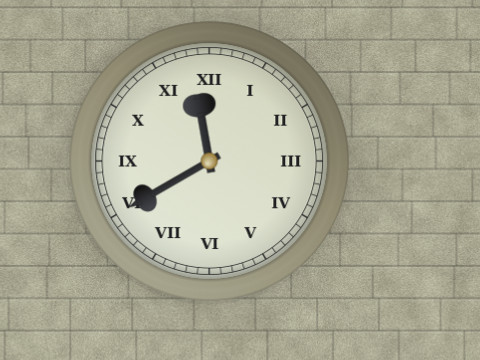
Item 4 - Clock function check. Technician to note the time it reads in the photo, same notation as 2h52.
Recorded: 11h40
